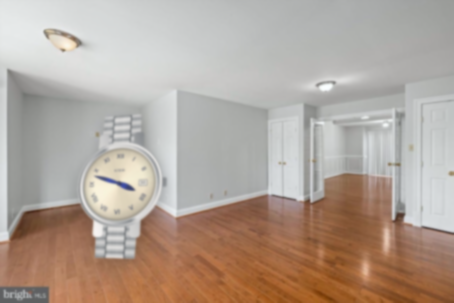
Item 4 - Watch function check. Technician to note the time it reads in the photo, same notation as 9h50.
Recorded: 3h48
